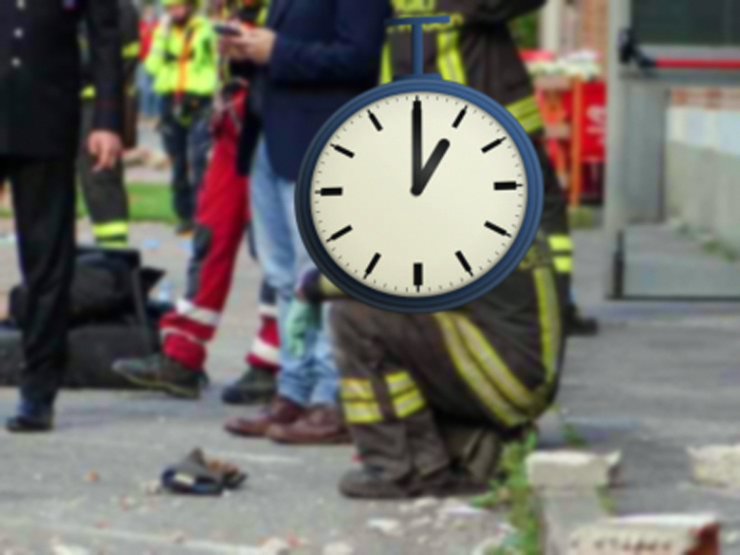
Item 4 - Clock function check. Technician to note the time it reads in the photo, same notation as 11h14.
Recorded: 1h00
